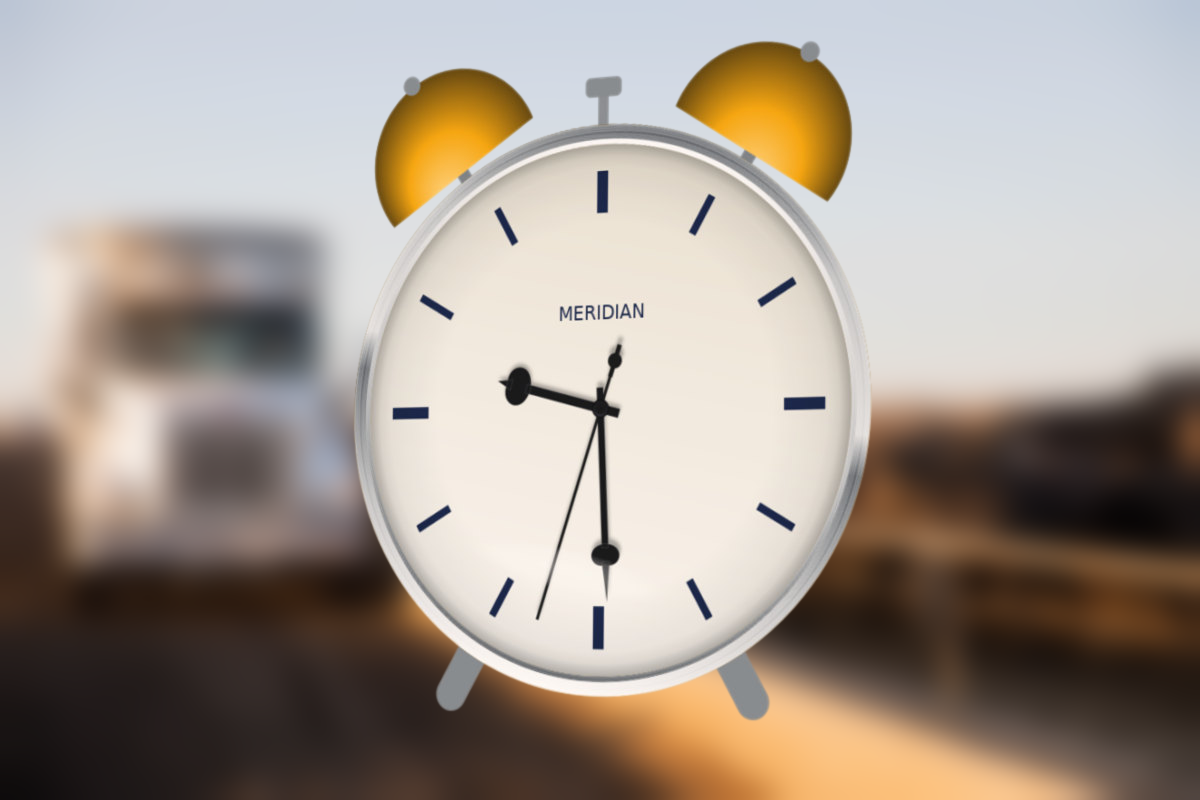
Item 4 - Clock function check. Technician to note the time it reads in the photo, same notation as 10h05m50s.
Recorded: 9h29m33s
